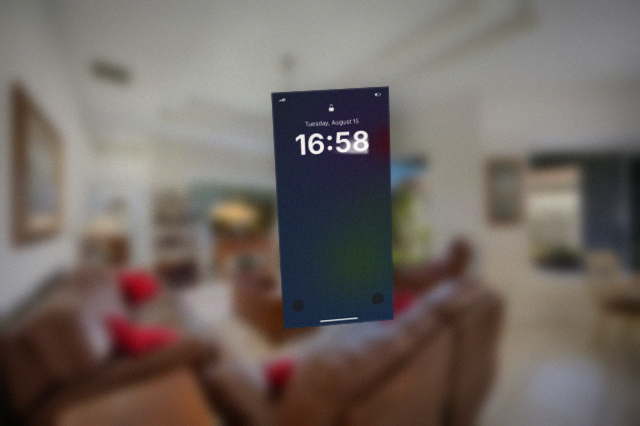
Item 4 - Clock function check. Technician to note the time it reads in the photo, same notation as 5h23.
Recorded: 16h58
